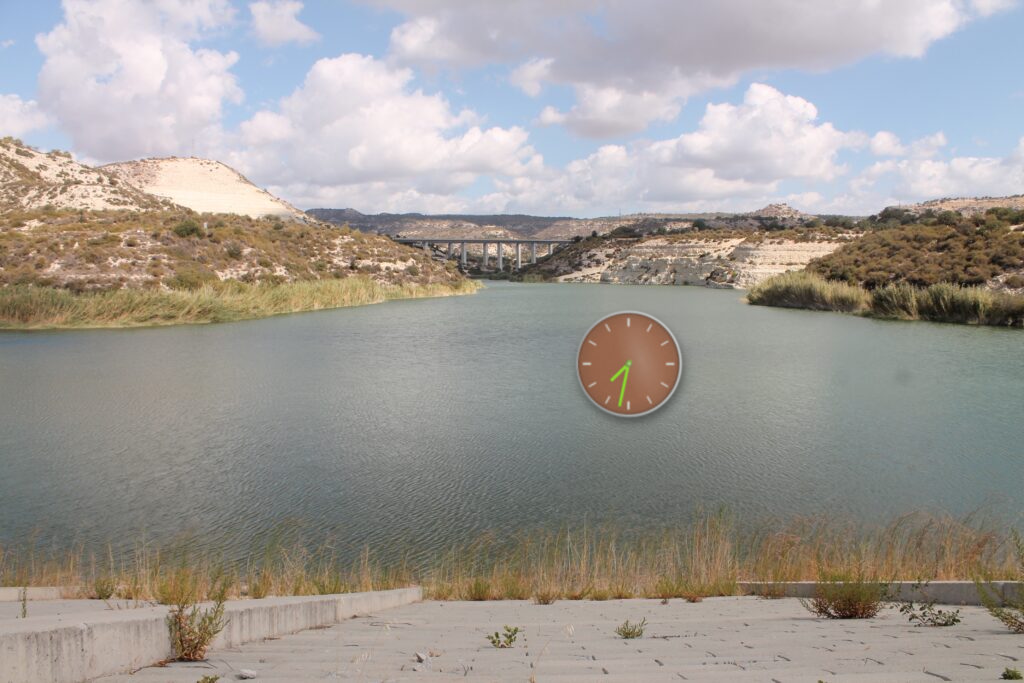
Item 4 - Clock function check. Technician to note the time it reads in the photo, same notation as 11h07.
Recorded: 7h32
